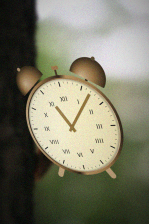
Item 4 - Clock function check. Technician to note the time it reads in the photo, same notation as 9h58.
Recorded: 11h07
